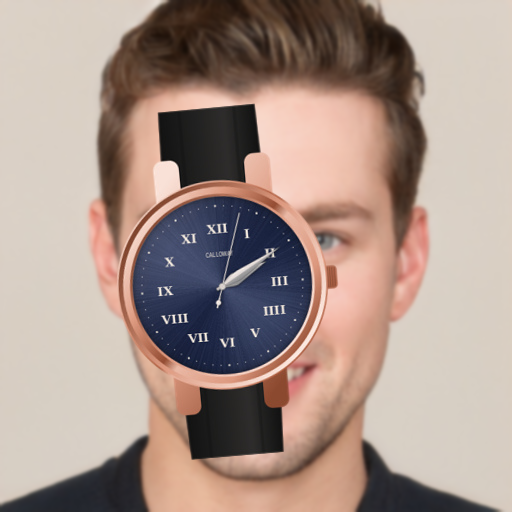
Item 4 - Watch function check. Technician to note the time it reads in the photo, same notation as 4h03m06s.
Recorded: 2h10m03s
